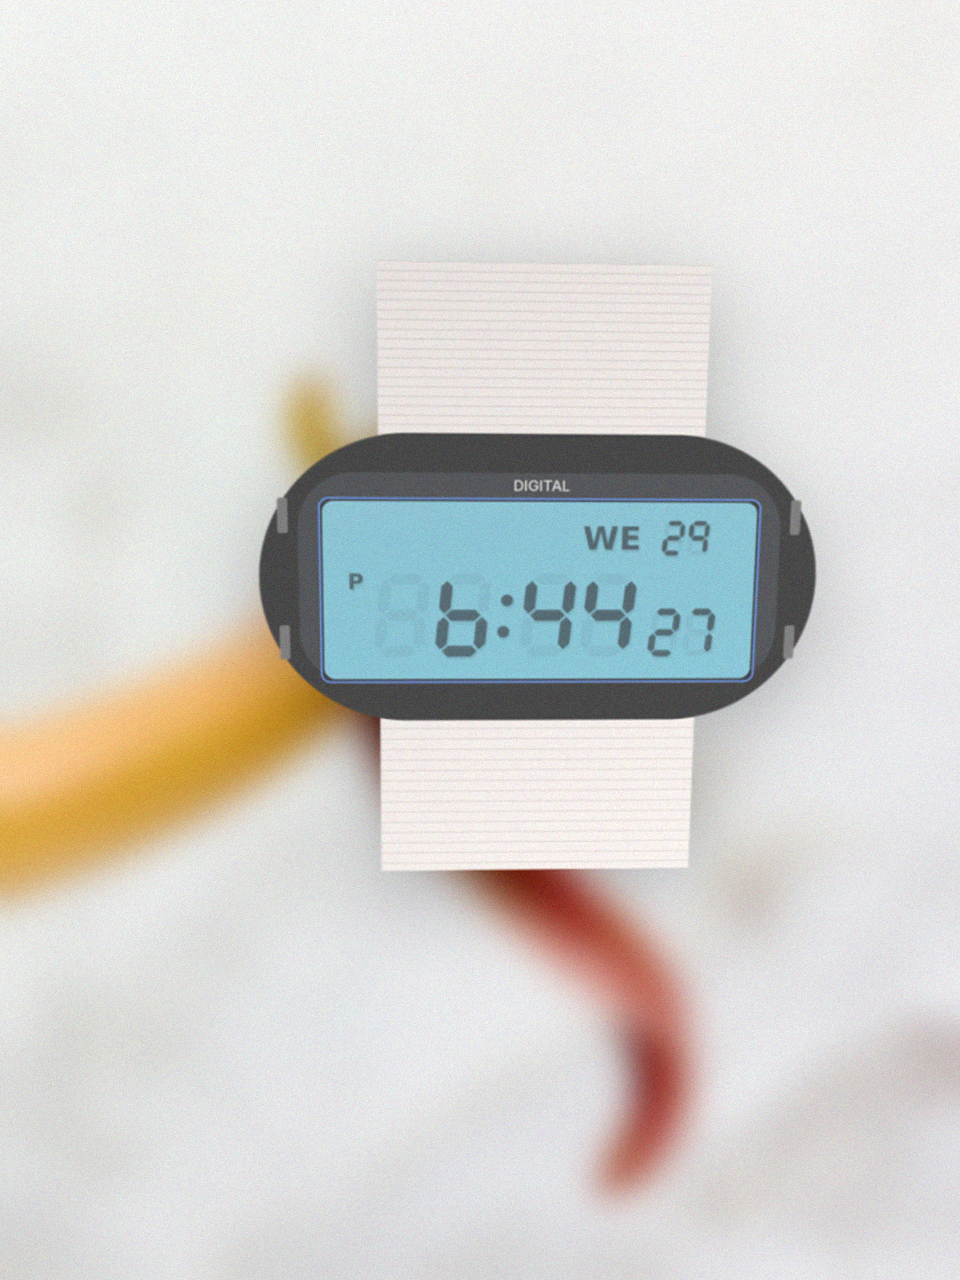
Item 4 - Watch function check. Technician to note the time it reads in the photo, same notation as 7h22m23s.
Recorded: 6h44m27s
